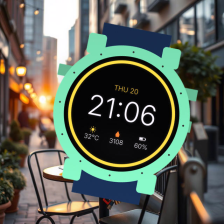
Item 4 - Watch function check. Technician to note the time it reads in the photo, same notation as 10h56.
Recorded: 21h06
